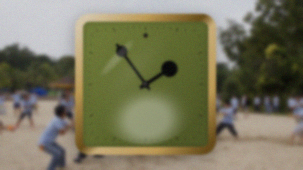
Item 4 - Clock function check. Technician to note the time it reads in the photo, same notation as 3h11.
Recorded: 1h54
